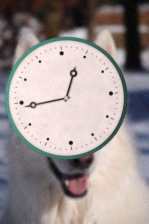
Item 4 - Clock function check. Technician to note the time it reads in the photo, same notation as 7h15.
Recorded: 12h44
